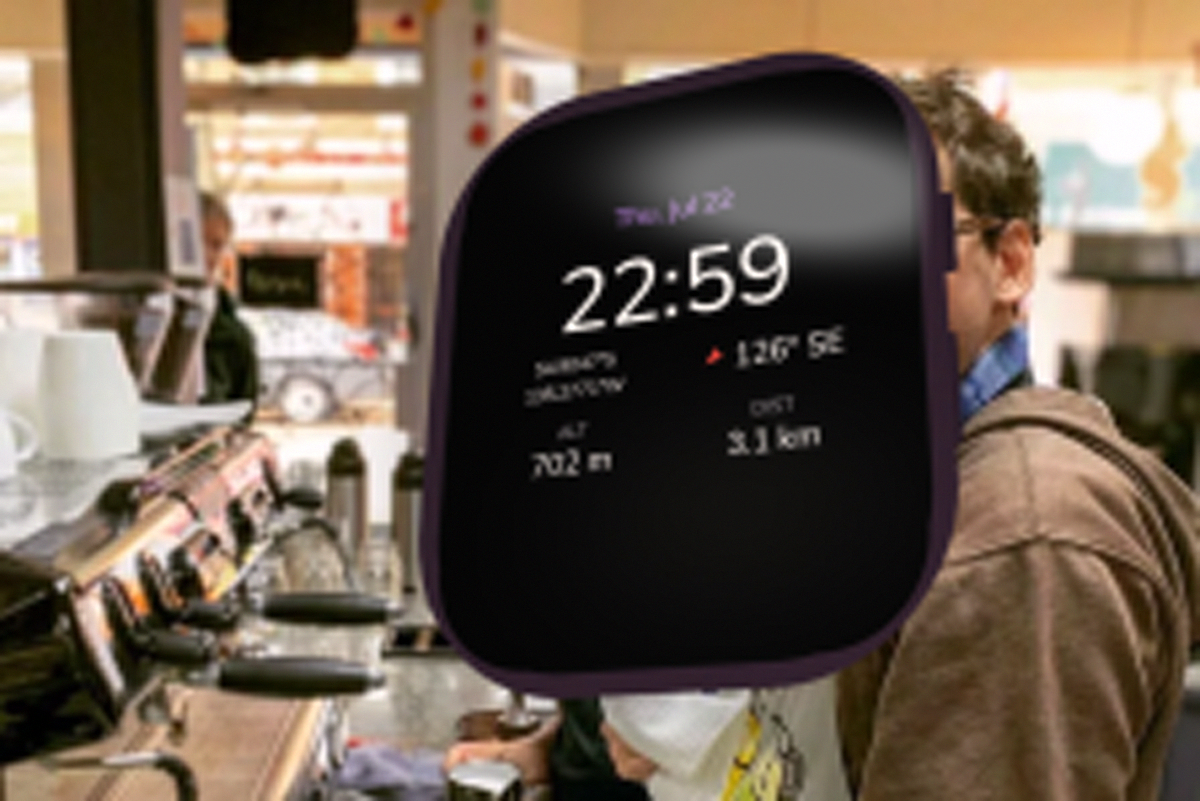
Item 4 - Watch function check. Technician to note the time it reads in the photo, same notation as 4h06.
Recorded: 22h59
